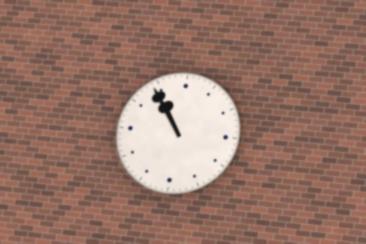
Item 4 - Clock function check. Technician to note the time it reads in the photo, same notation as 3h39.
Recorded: 10h54
